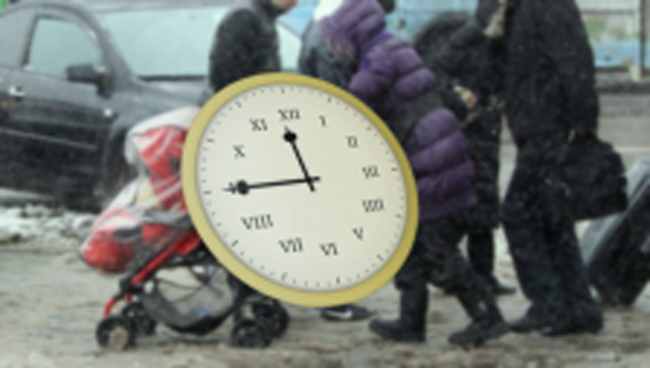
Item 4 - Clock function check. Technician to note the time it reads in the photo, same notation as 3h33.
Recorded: 11h45
